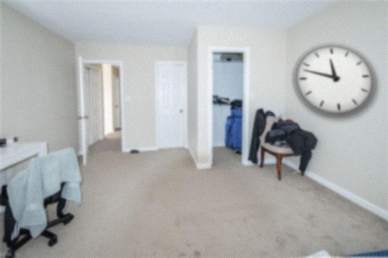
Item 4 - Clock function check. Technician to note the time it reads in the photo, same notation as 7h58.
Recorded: 11h48
